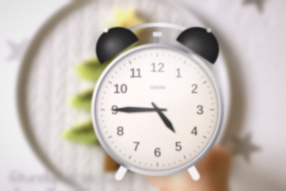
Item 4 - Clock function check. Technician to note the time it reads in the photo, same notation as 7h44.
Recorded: 4h45
